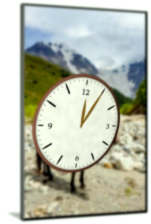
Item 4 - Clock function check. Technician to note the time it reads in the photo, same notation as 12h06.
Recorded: 12h05
